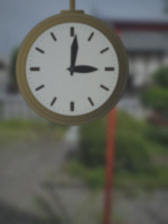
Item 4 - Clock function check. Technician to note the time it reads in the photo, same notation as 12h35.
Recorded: 3h01
